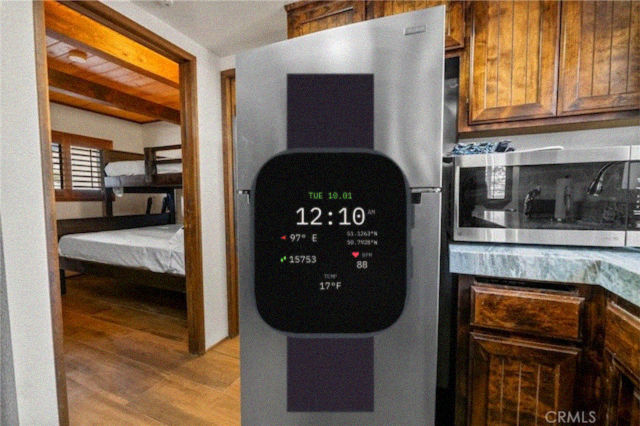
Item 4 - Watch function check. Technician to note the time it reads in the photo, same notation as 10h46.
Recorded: 12h10
